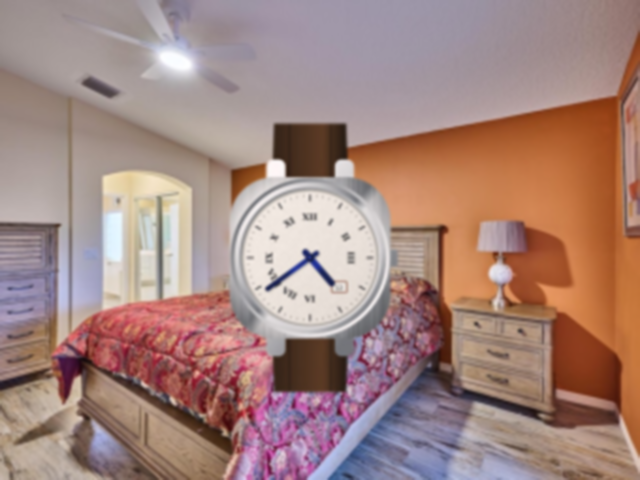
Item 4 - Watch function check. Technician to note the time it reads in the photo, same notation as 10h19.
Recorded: 4h39
